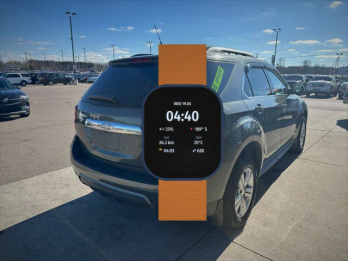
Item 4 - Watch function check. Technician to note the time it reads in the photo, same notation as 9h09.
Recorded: 4h40
